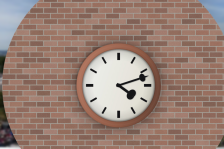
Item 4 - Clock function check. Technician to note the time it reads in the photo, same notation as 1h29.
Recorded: 4h12
